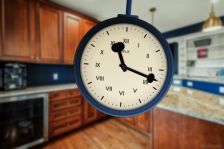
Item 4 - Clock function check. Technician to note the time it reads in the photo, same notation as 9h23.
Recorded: 11h18
